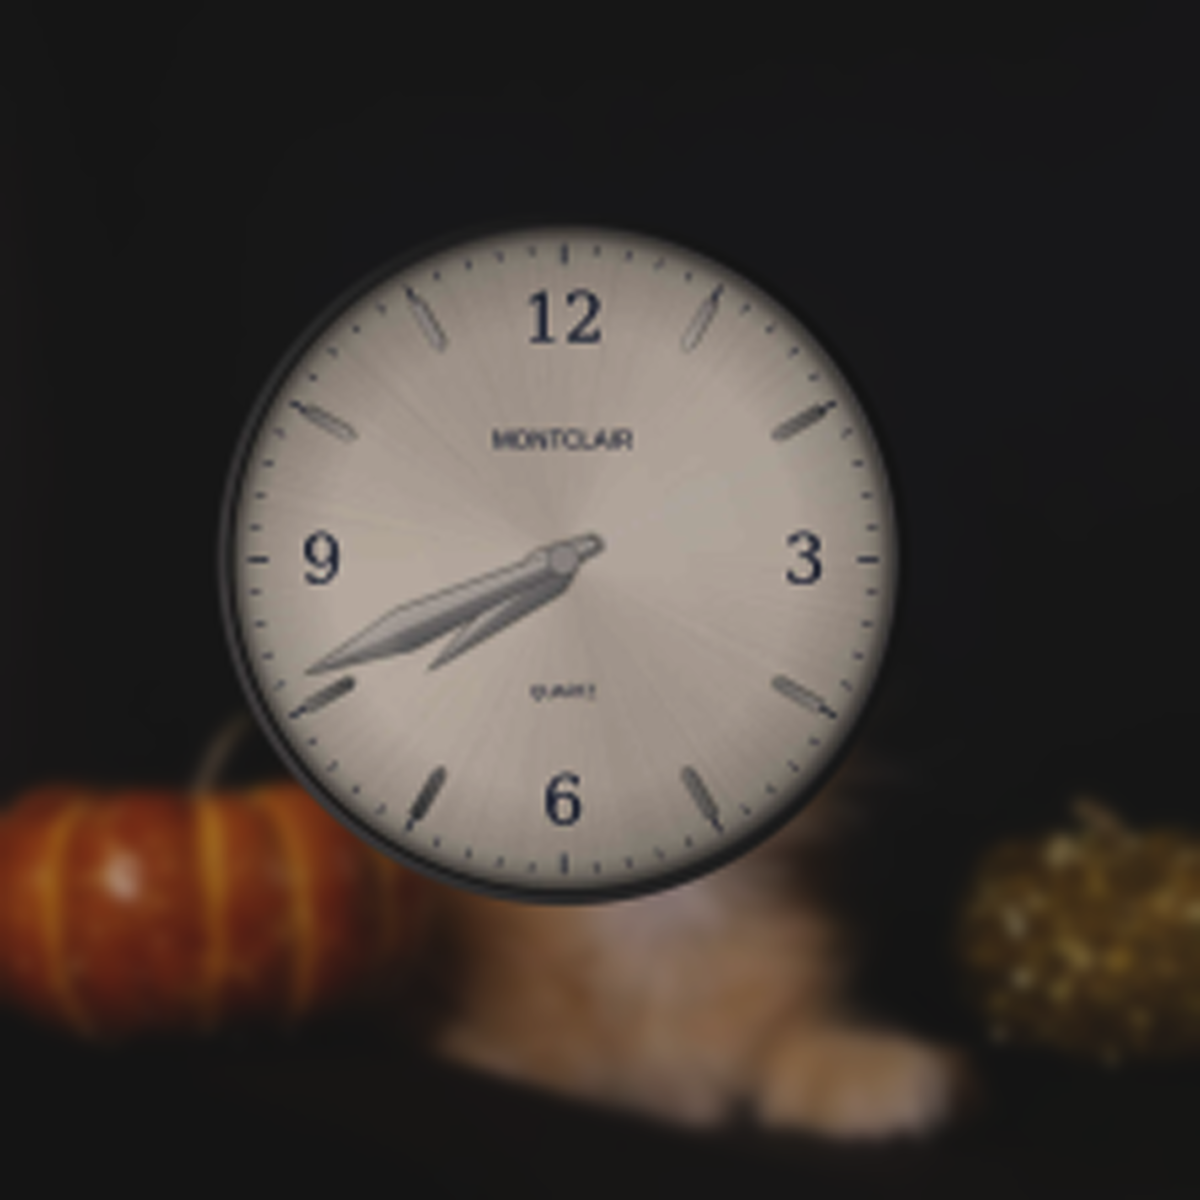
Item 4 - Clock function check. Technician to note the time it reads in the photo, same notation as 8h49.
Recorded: 7h41
